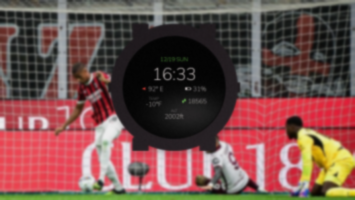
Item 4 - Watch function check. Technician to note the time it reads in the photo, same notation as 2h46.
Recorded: 16h33
